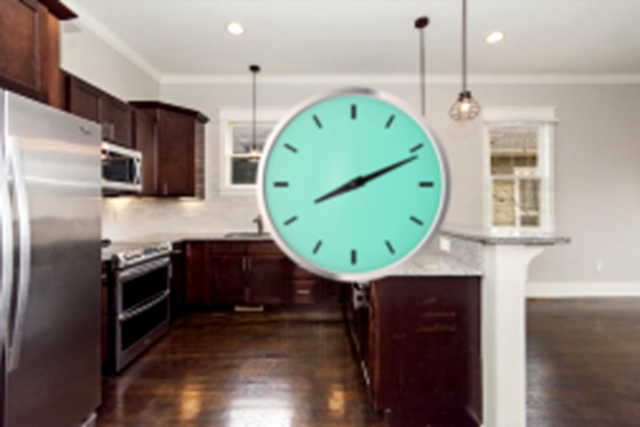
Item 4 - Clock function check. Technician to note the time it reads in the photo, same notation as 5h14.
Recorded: 8h11
